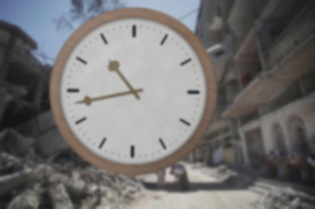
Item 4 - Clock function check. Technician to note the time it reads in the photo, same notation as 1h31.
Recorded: 10h43
